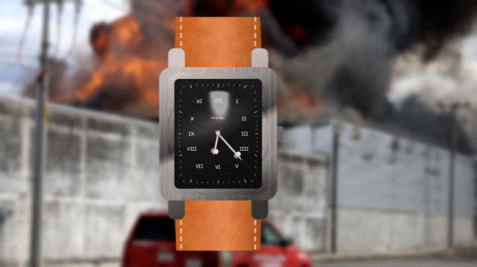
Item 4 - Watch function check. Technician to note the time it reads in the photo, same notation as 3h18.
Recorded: 6h23
